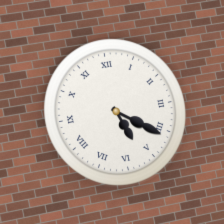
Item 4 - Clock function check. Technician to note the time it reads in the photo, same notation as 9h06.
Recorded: 5h21
